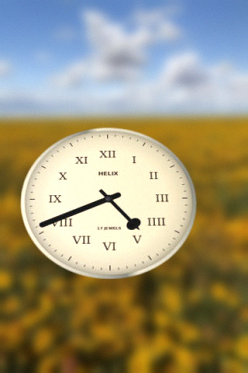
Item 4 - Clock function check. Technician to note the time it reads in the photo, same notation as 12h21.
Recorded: 4h41
